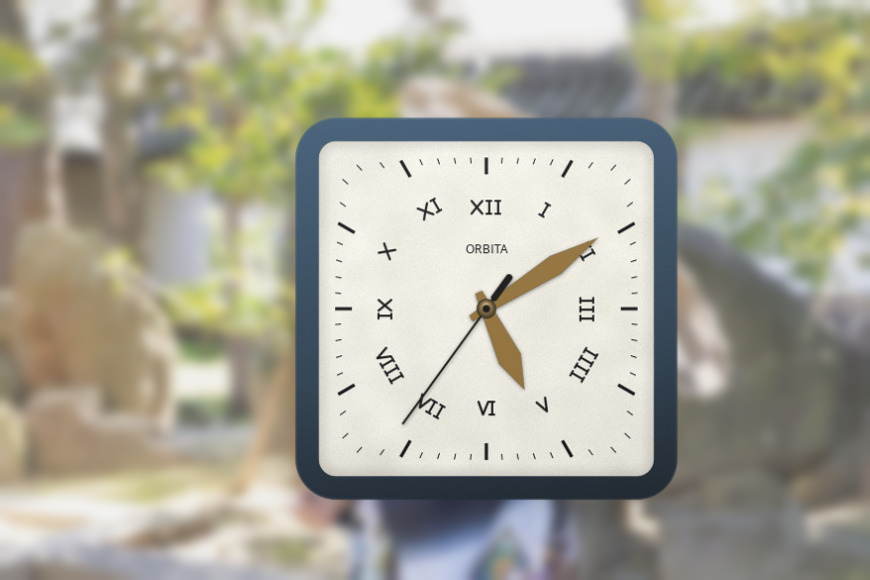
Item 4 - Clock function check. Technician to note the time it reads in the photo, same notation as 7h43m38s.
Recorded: 5h09m36s
